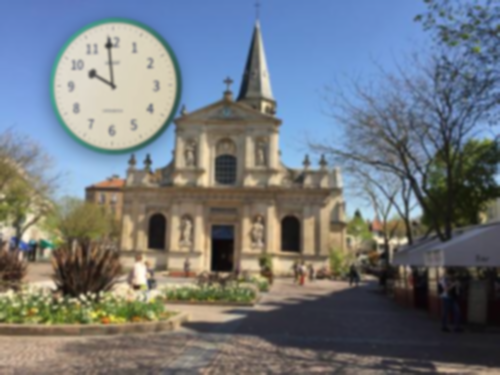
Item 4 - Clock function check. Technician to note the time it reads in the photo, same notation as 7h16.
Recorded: 9h59
